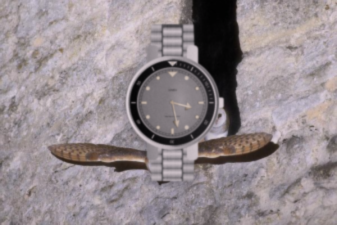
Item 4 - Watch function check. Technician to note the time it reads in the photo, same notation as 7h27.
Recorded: 3h28
